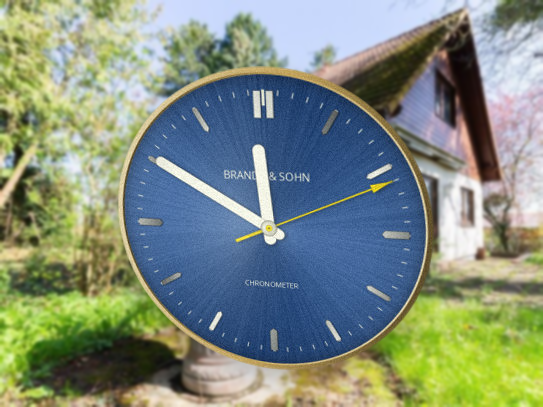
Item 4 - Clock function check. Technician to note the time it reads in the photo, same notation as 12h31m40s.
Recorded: 11h50m11s
